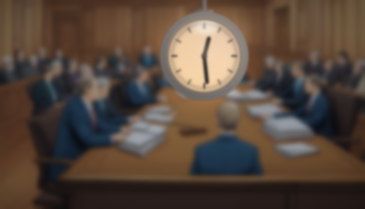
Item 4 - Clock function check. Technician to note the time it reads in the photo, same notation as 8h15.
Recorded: 12h29
